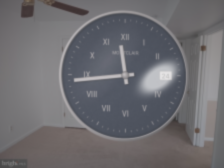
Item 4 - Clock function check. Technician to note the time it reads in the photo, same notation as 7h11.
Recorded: 11h44
